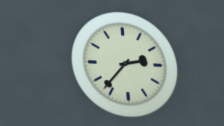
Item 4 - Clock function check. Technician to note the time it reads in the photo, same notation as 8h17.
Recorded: 2h37
